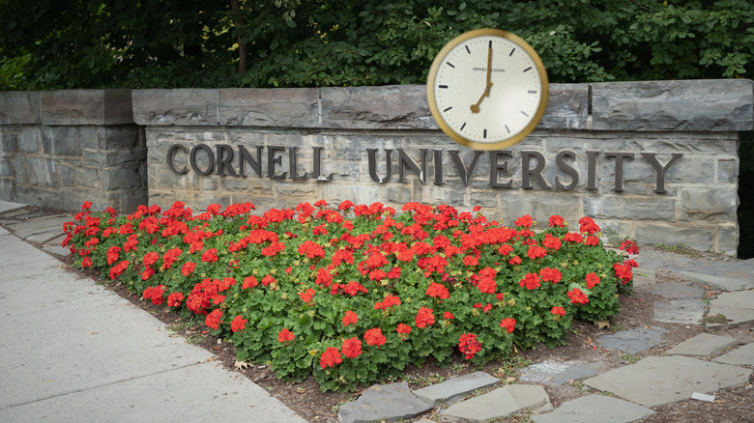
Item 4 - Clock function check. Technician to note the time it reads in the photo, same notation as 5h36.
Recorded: 7h00
